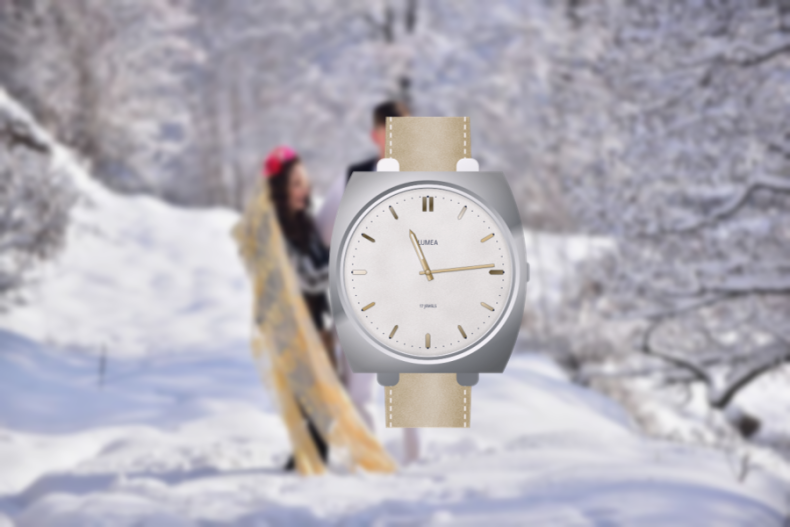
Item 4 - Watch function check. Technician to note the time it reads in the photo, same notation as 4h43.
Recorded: 11h14
